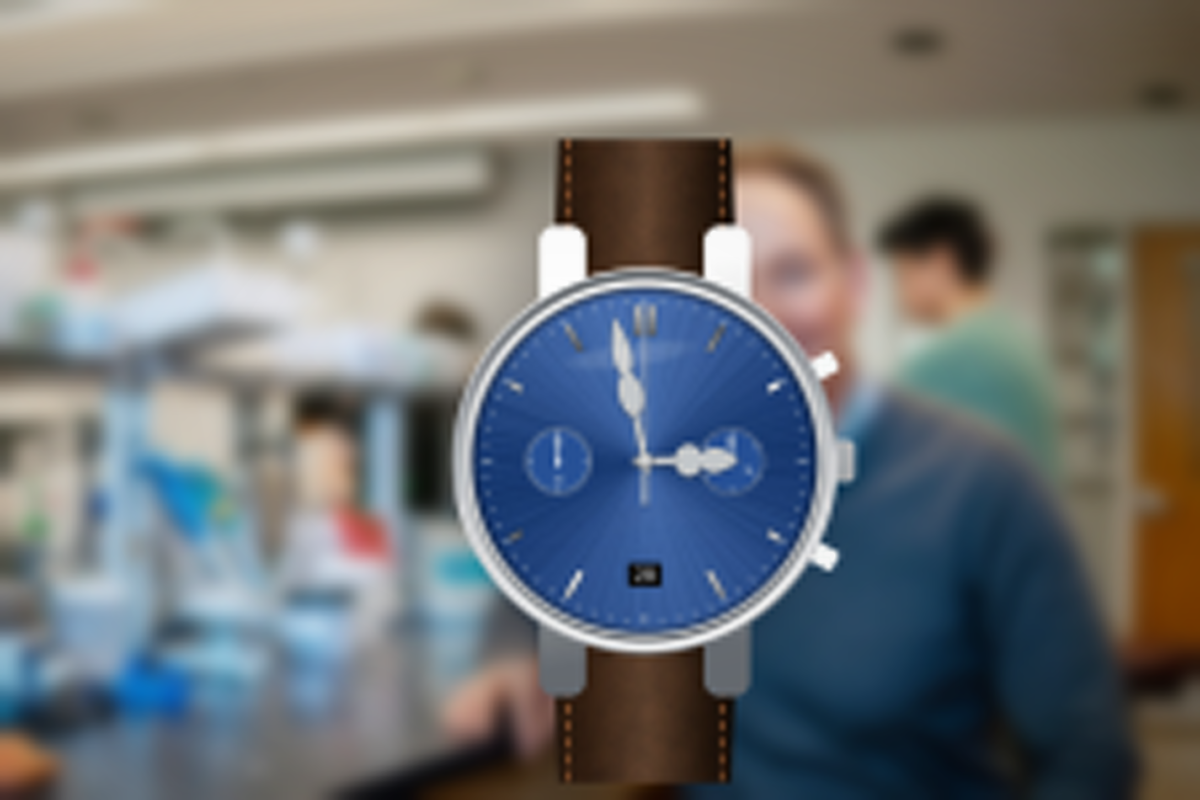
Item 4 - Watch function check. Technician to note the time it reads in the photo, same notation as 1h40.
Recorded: 2h58
